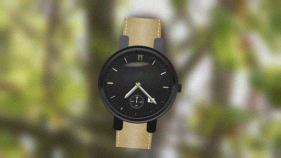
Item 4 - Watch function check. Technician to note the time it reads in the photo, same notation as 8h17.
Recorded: 7h22
